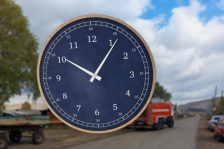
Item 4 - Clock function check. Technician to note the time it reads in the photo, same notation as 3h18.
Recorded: 10h06
